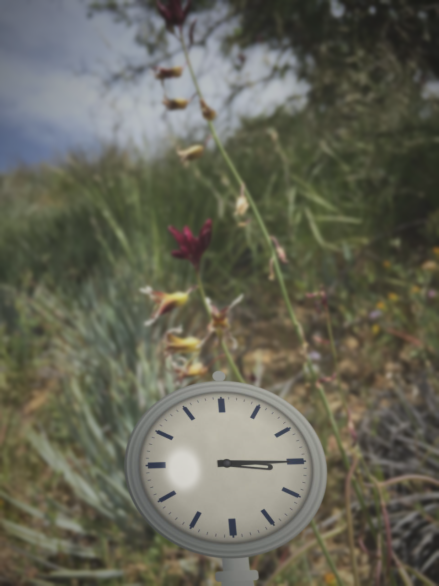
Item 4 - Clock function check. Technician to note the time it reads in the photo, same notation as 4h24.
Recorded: 3h15
